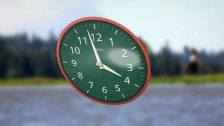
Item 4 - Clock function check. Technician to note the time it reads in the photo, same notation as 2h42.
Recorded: 3h58
